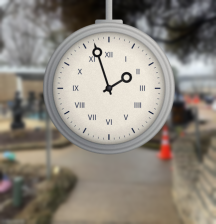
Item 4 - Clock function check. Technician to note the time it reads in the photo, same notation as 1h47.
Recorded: 1h57
